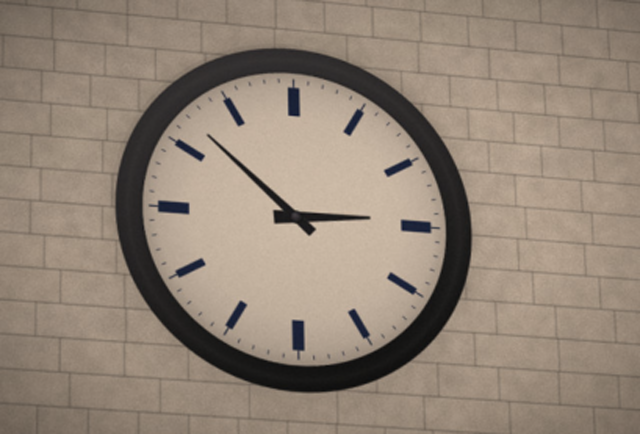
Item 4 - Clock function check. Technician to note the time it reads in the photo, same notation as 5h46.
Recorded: 2h52
